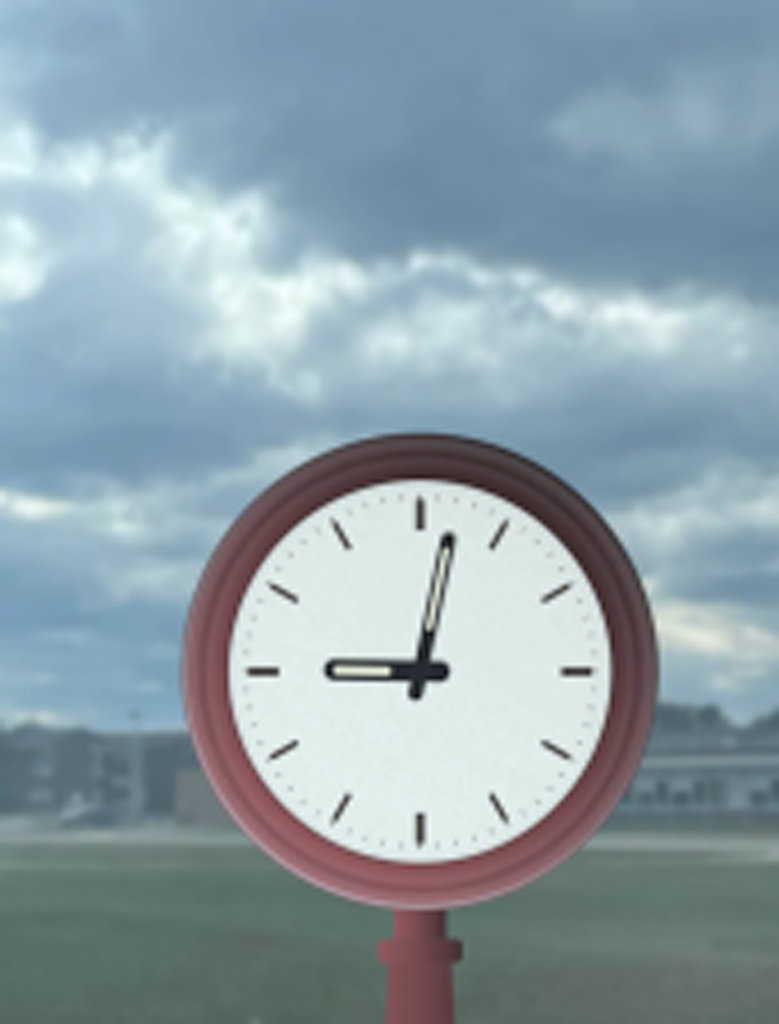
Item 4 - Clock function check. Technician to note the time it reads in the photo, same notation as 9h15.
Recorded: 9h02
